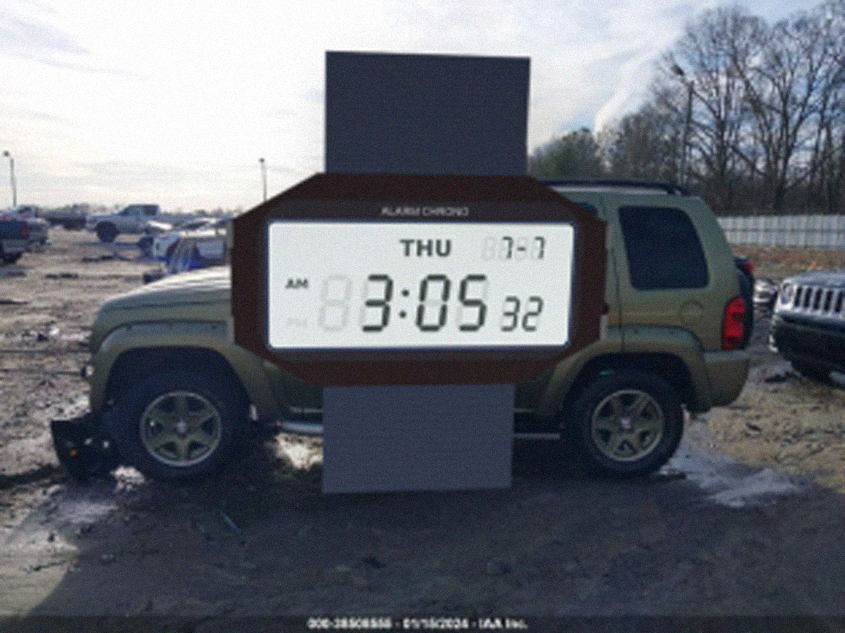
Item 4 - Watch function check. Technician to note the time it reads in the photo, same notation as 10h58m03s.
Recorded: 3h05m32s
